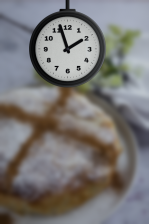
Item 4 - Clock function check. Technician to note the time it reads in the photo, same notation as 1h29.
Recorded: 1h57
